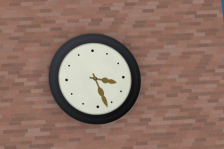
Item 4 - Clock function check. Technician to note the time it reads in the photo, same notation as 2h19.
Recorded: 3h27
